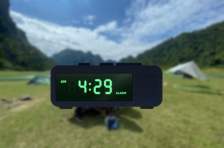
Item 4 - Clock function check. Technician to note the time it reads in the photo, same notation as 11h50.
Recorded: 4h29
